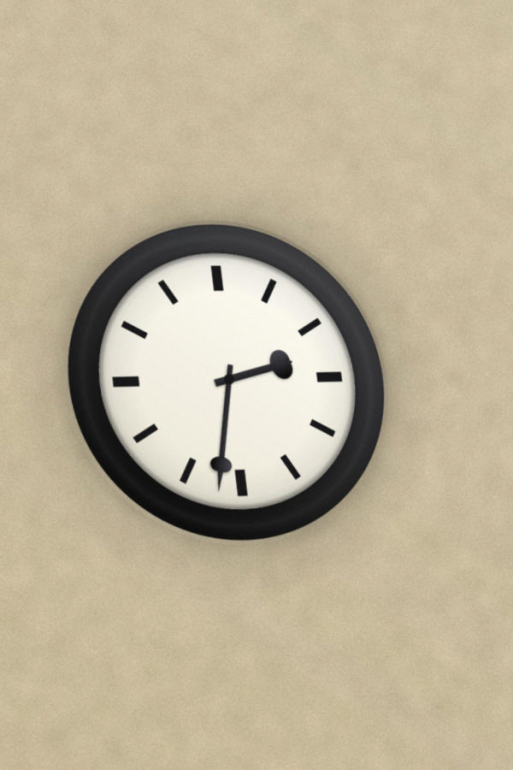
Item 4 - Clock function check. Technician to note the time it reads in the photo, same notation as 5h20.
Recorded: 2h32
